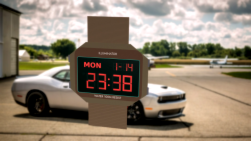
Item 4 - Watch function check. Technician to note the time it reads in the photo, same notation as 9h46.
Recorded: 23h38
